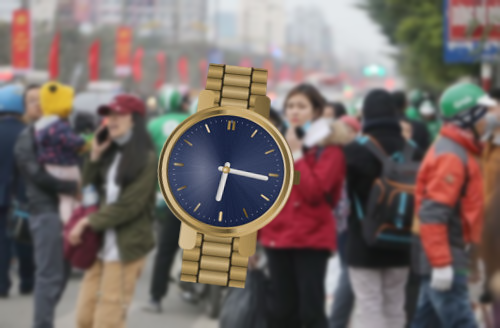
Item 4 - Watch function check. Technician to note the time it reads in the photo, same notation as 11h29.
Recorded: 6h16
